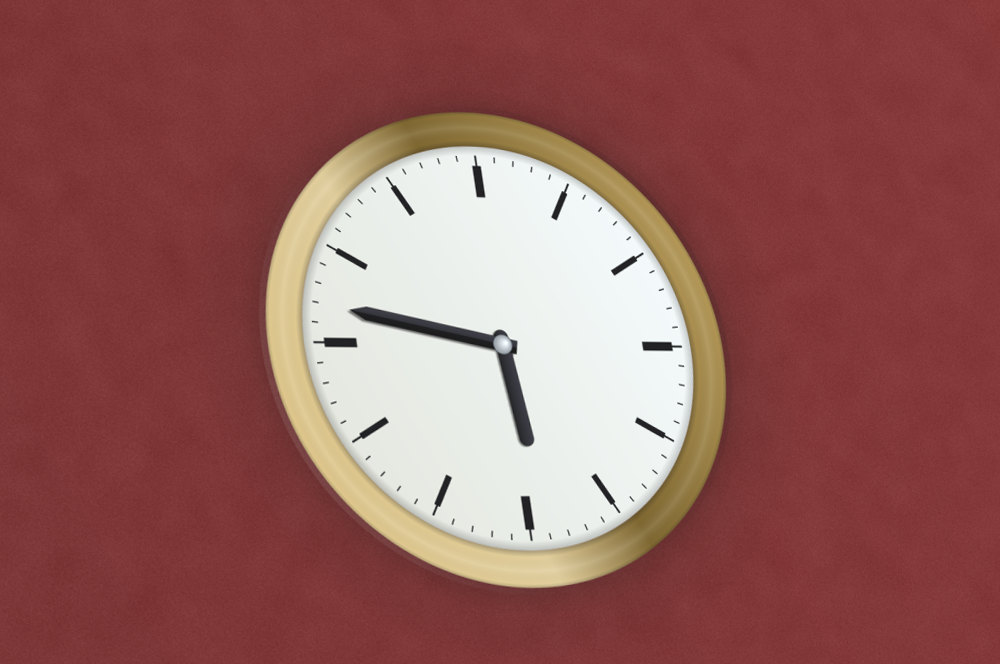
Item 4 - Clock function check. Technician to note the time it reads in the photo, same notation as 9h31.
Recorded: 5h47
